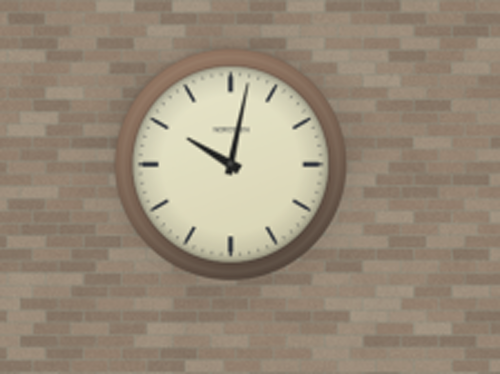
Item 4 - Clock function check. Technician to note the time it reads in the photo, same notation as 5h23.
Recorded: 10h02
